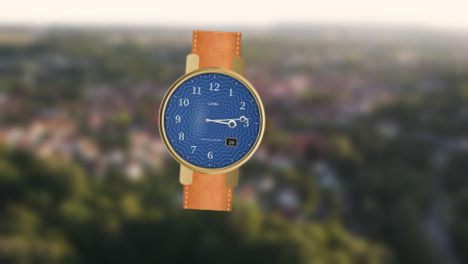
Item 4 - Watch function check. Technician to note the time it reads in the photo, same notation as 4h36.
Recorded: 3h14
